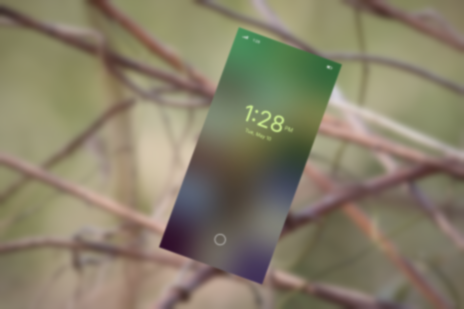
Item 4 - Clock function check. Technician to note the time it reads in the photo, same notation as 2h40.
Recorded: 1h28
